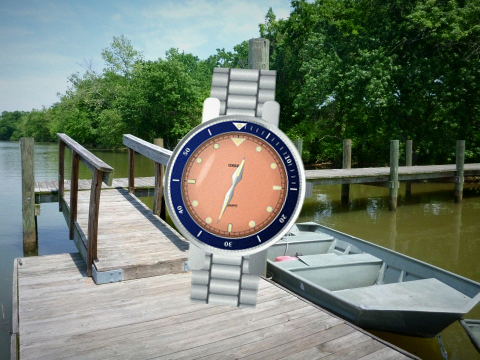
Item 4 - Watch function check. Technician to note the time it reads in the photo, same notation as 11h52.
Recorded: 12h33
